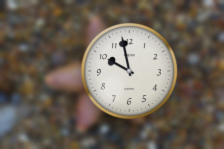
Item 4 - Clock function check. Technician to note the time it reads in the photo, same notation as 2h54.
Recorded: 9h58
